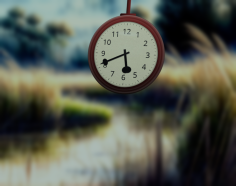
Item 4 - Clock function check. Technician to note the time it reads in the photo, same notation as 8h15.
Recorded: 5h41
